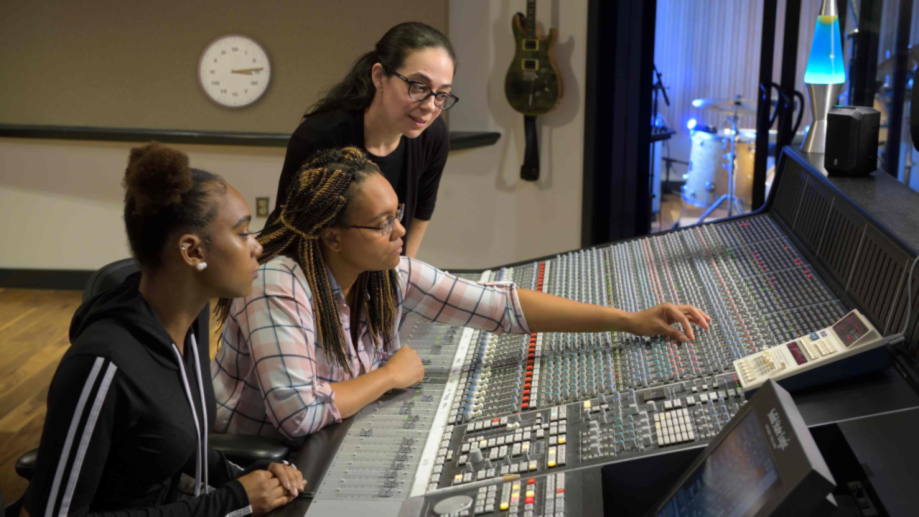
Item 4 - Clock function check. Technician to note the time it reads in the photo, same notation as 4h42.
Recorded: 3h14
